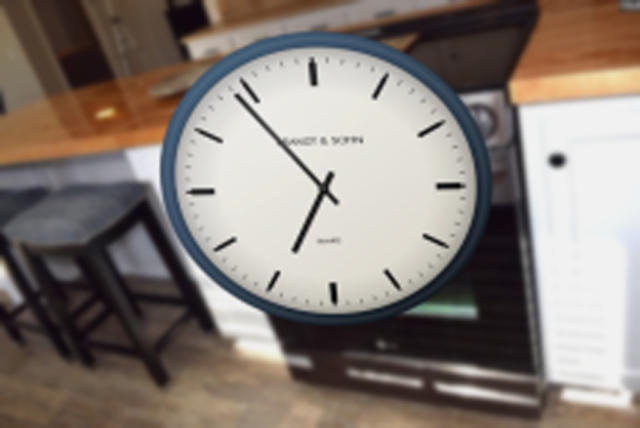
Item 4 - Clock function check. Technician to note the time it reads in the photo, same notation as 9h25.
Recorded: 6h54
